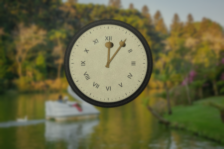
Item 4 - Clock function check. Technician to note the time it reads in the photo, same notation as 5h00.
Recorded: 12h06
